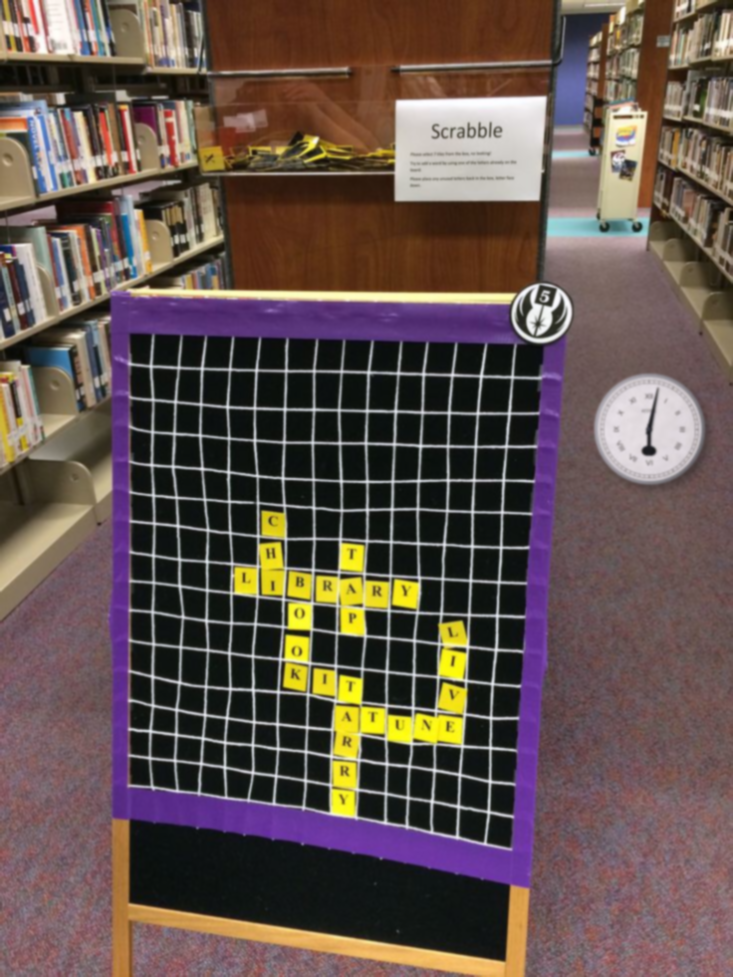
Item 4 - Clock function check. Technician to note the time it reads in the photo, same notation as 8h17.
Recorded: 6h02
